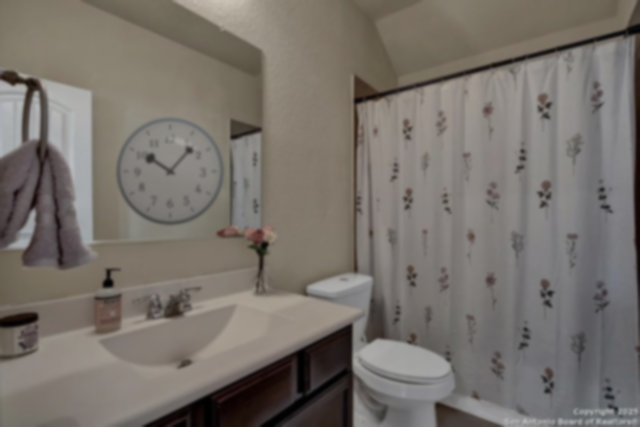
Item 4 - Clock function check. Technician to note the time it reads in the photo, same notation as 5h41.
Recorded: 10h07
